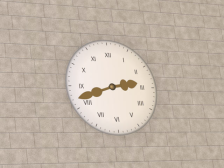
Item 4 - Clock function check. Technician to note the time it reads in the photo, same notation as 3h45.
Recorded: 2h42
